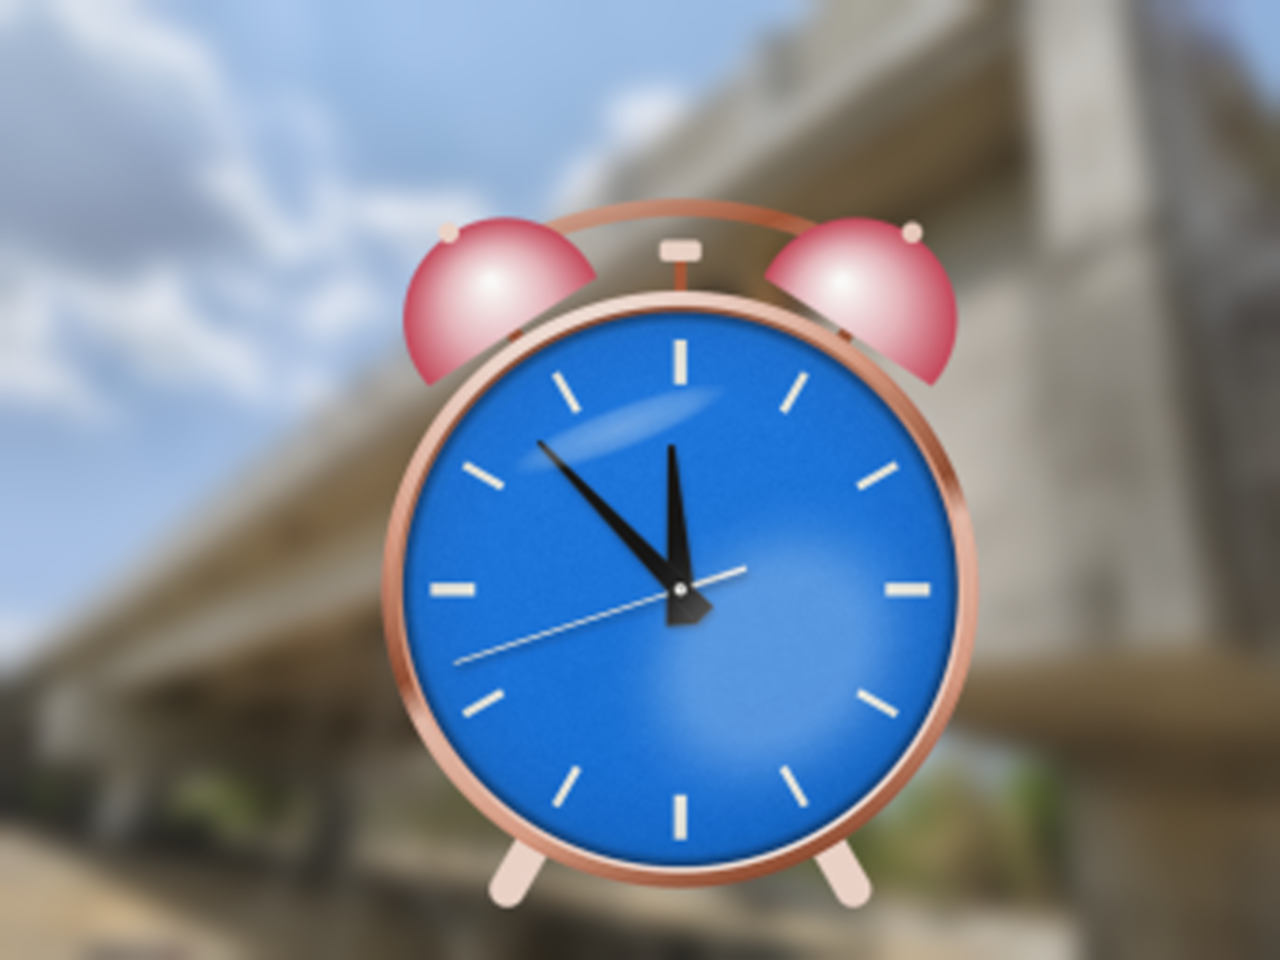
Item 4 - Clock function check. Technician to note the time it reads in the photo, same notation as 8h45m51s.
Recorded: 11h52m42s
